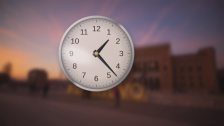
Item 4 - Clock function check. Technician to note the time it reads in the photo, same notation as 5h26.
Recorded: 1h23
